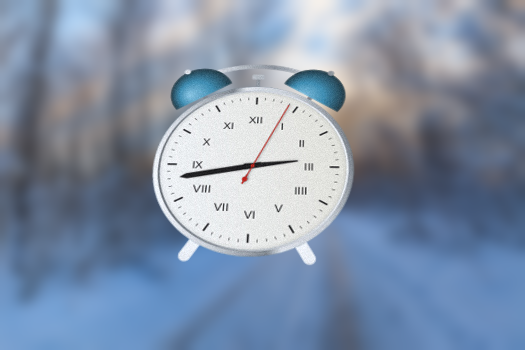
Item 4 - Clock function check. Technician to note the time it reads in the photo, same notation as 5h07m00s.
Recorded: 2h43m04s
